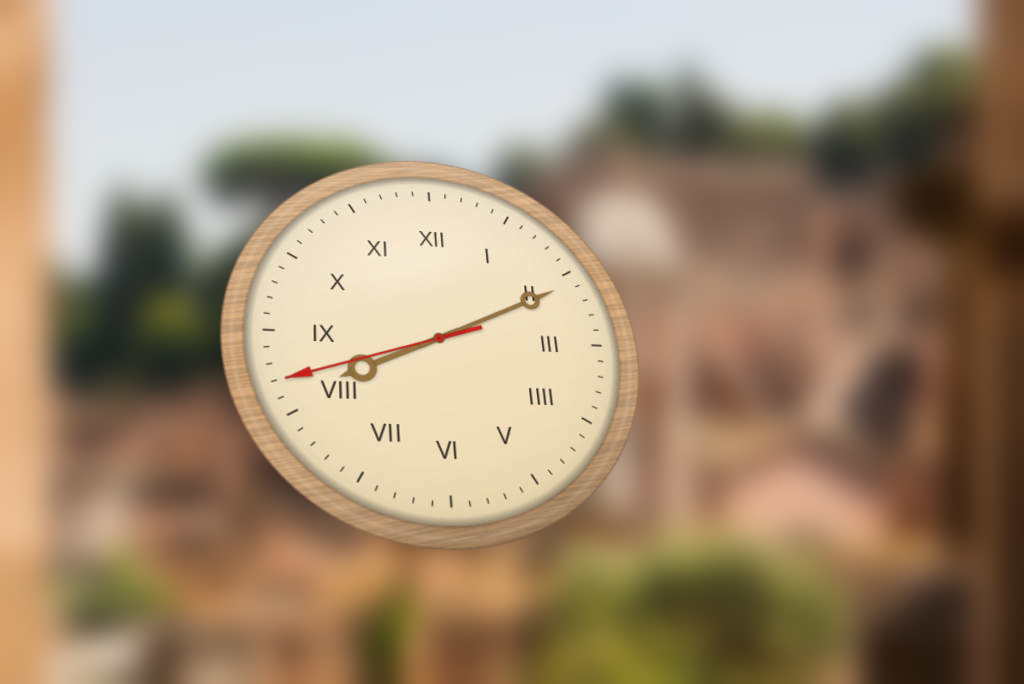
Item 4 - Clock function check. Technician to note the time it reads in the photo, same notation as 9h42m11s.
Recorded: 8h10m42s
